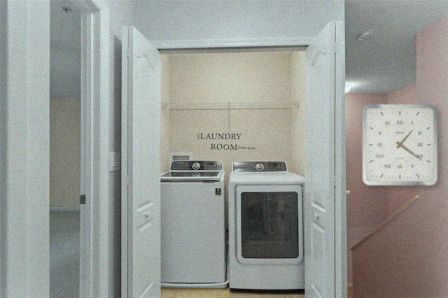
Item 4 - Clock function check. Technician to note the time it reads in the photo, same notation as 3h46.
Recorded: 1h21
